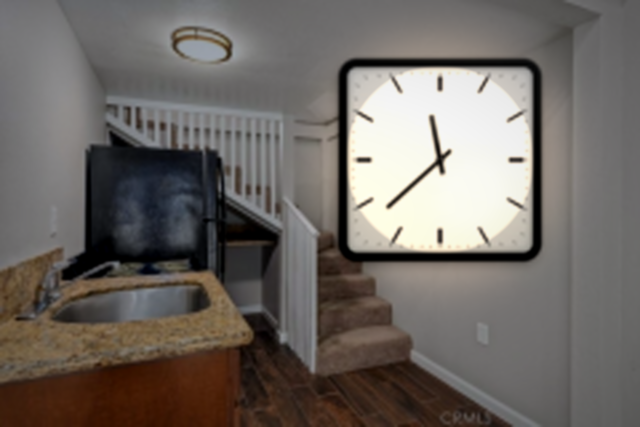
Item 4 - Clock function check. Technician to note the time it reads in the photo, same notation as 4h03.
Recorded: 11h38
